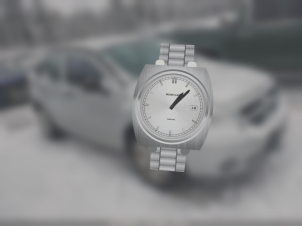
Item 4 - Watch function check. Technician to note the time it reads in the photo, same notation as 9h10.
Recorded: 1h07
